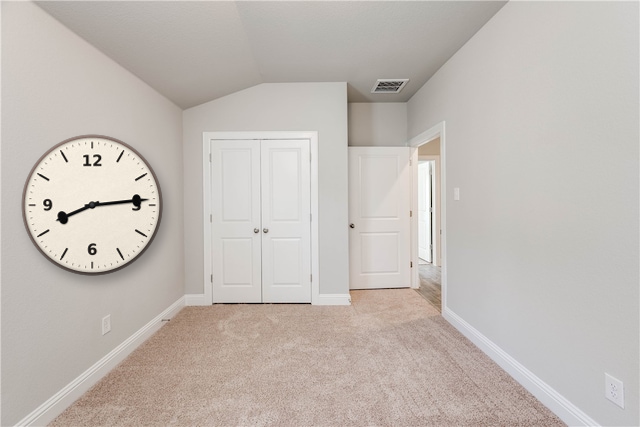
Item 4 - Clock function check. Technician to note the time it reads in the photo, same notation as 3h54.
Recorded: 8h14
